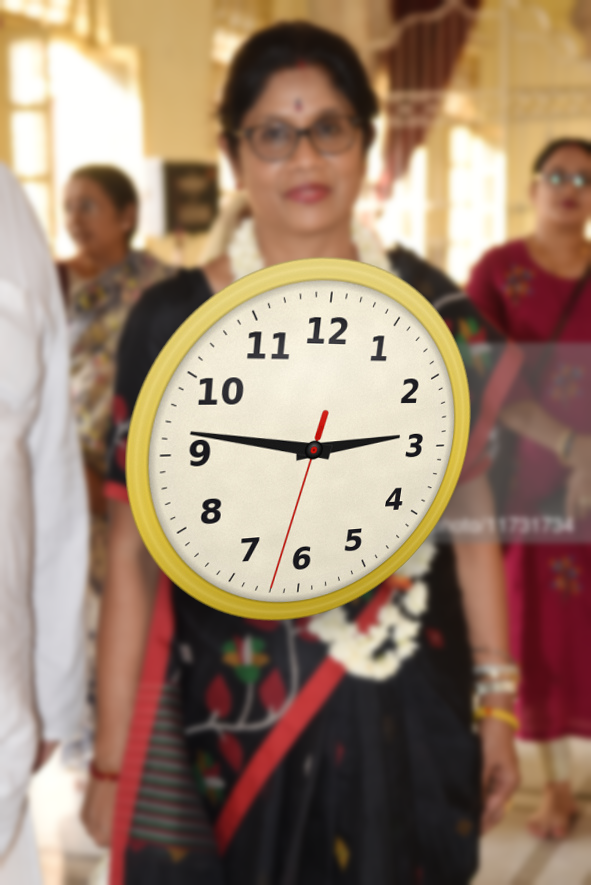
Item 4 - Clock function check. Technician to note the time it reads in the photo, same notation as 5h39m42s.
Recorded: 2h46m32s
